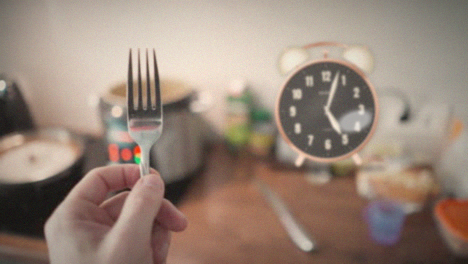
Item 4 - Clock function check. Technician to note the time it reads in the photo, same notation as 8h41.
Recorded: 5h03
